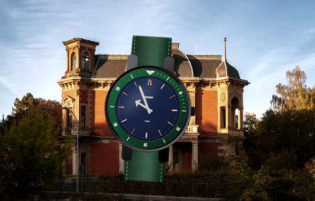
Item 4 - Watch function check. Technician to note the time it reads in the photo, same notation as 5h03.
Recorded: 9h56
